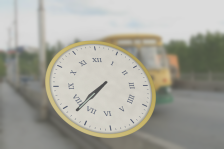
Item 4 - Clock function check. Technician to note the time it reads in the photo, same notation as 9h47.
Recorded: 7h38
